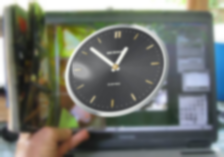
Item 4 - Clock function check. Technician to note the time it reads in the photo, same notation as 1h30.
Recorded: 12h52
